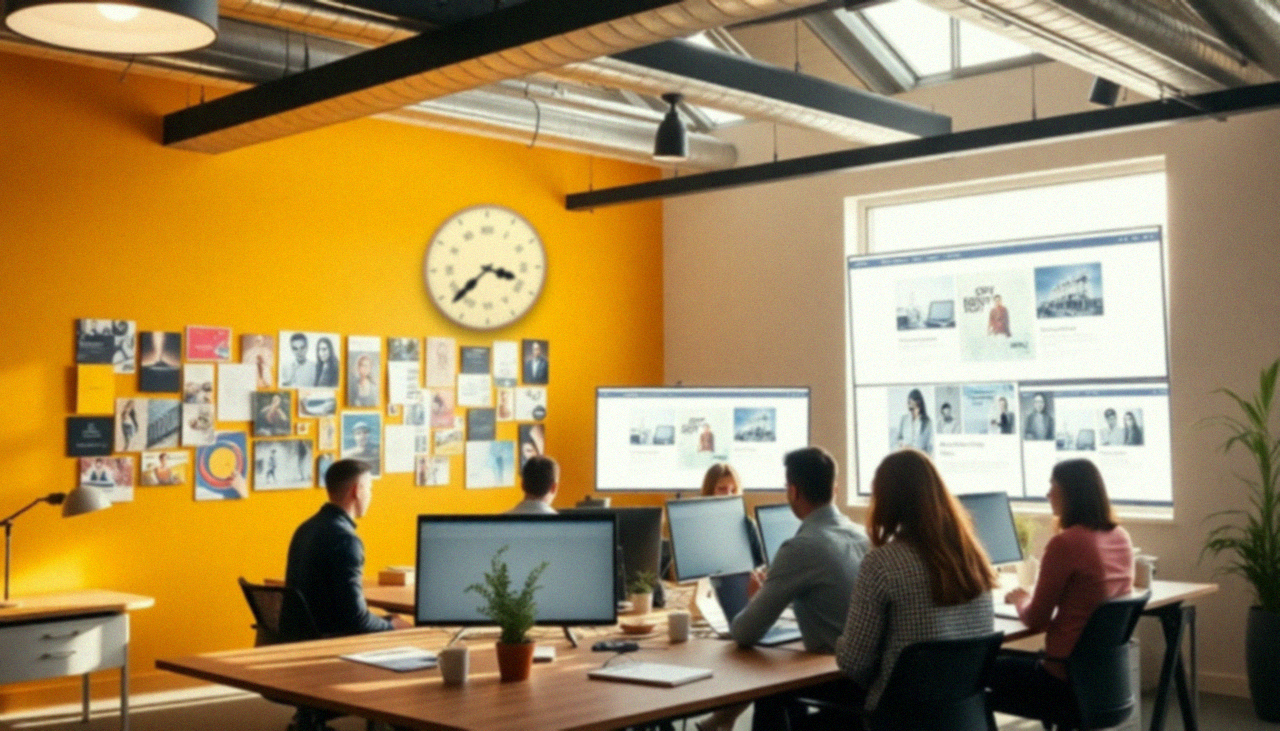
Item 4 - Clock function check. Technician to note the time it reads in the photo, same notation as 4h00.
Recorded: 3h38
